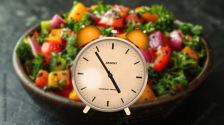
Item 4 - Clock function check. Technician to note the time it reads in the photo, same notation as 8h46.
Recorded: 4h54
